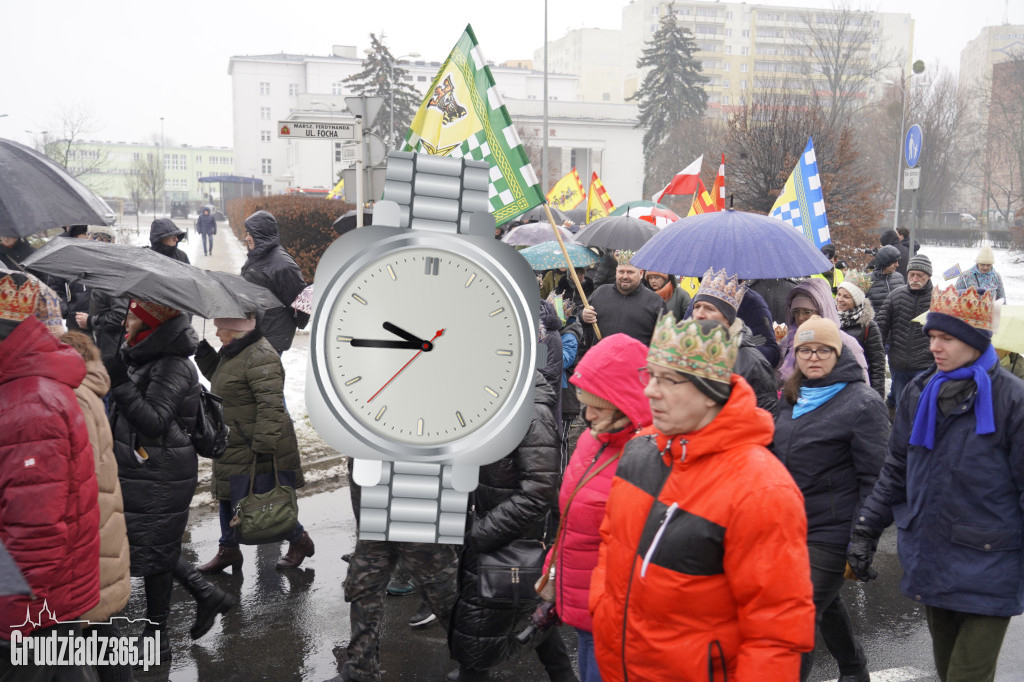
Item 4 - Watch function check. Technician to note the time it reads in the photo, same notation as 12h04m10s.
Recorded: 9h44m37s
